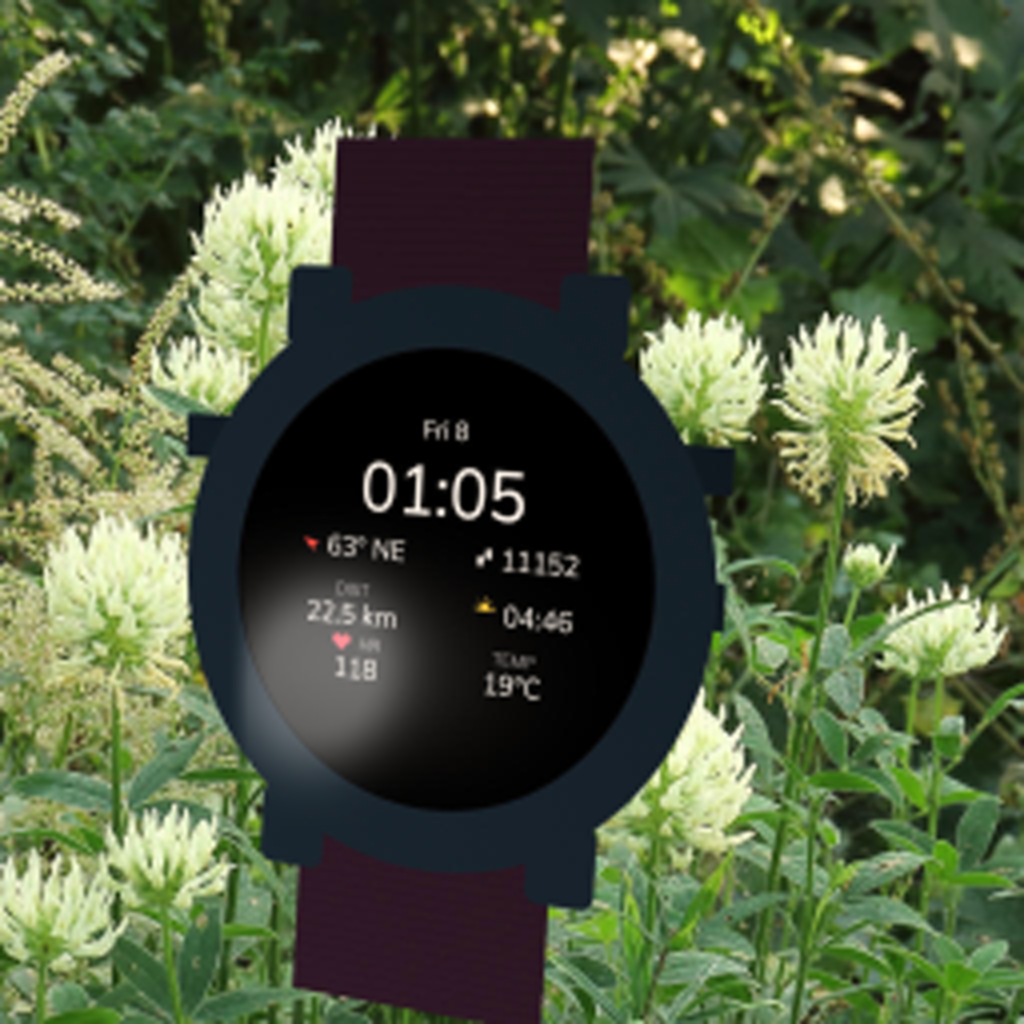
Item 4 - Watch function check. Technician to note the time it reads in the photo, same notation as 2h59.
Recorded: 1h05
